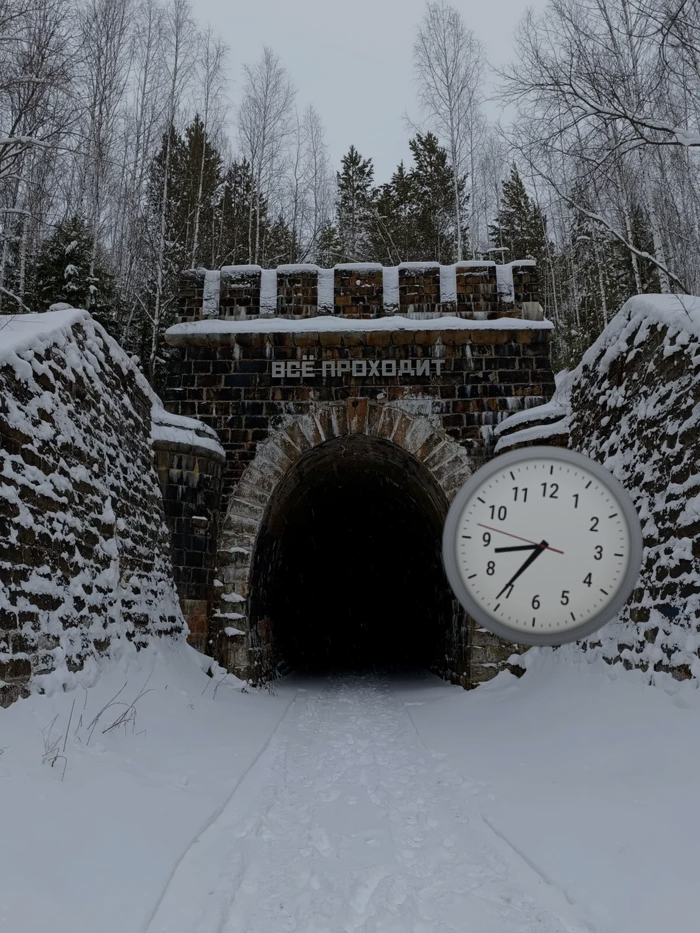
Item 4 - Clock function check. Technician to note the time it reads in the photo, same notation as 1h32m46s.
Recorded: 8h35m47s
